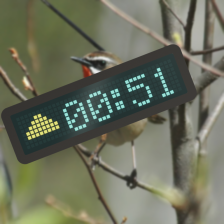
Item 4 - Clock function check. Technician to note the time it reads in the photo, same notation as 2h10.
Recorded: 0h51
